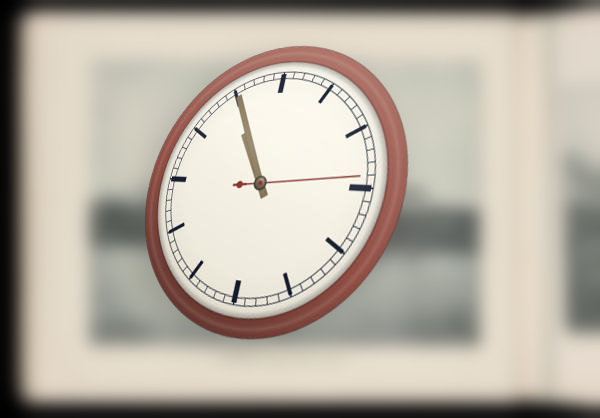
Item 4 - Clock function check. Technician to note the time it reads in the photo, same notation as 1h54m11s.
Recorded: 10h55m14s
